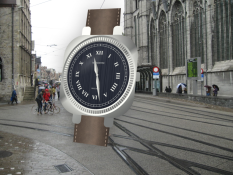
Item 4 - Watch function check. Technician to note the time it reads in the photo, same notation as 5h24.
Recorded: 11h28
